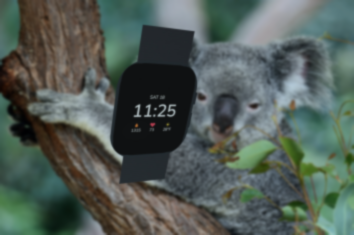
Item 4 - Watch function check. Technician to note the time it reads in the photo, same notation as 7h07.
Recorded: 11h25
